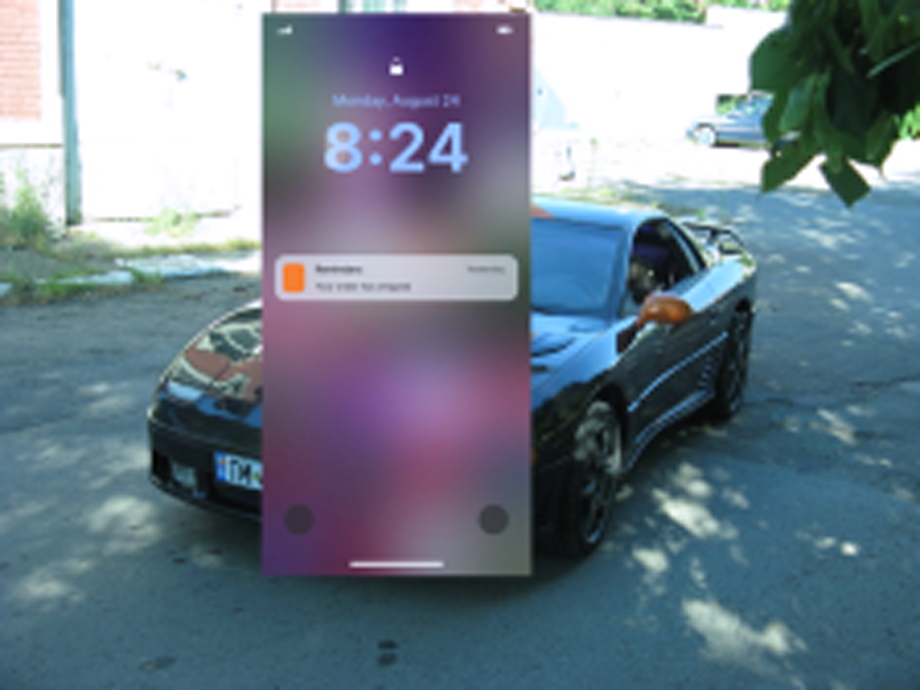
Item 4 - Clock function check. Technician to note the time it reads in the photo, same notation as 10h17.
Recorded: 8h24
